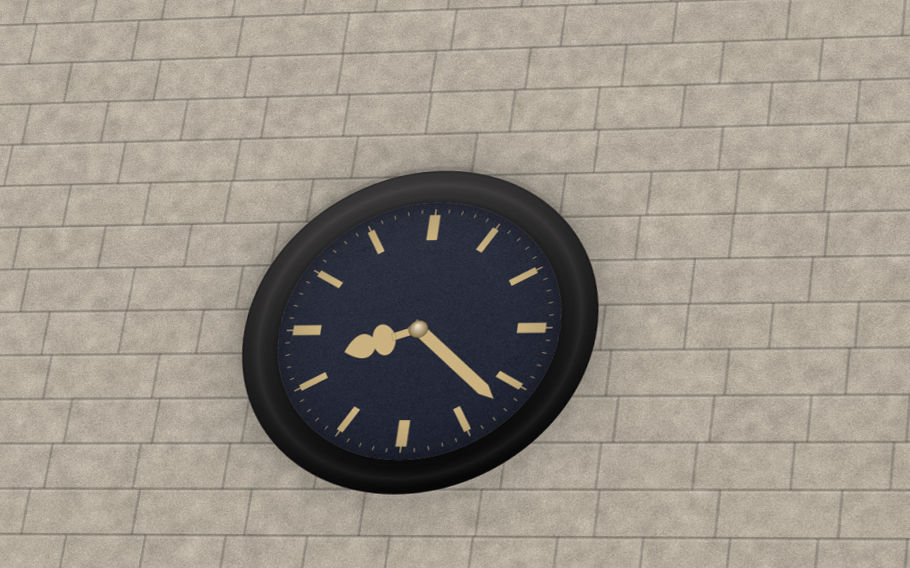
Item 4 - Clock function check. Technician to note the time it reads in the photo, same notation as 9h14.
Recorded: 8h22
